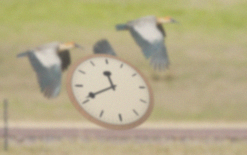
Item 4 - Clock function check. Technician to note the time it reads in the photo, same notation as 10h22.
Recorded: 11h41
